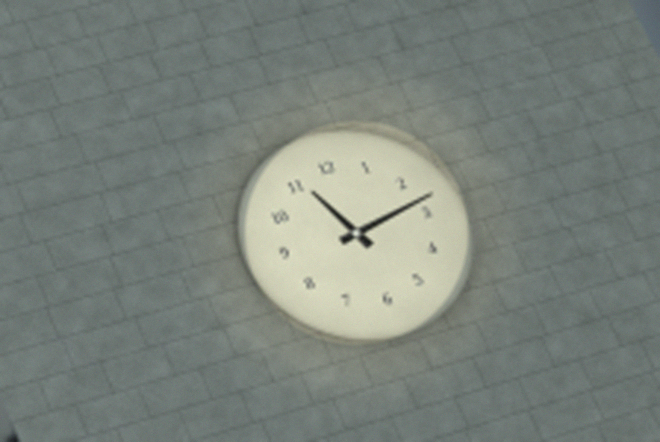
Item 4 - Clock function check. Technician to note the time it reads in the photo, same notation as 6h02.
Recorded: 11h13
